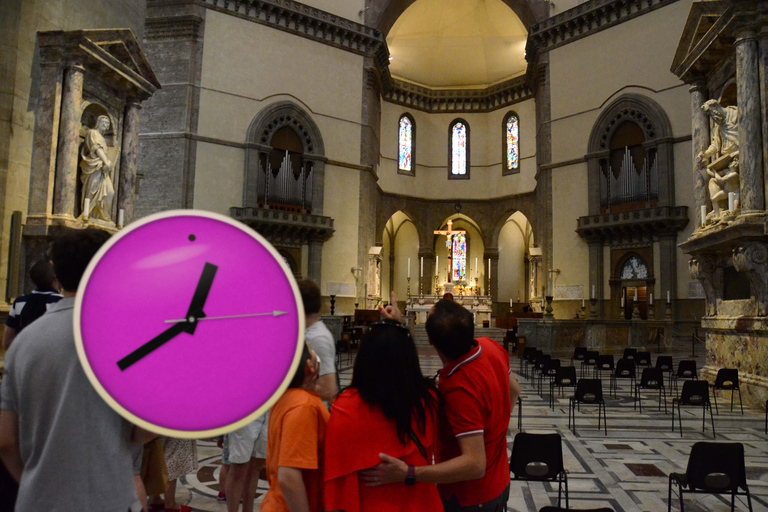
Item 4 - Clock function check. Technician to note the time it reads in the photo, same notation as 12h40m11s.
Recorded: 12h39m14s
